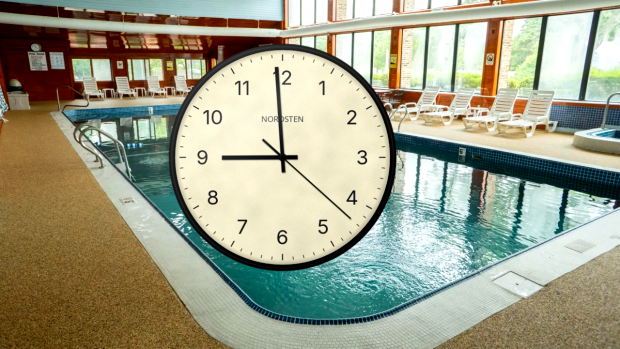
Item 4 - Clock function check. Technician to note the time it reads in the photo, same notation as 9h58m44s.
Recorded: 8h59m22s
